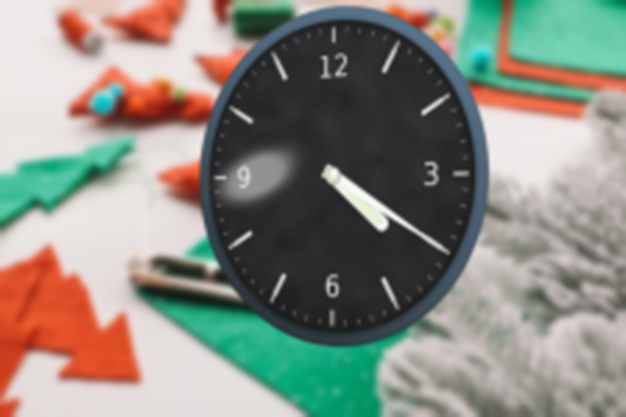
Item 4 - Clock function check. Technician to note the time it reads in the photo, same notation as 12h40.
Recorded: 4h20
